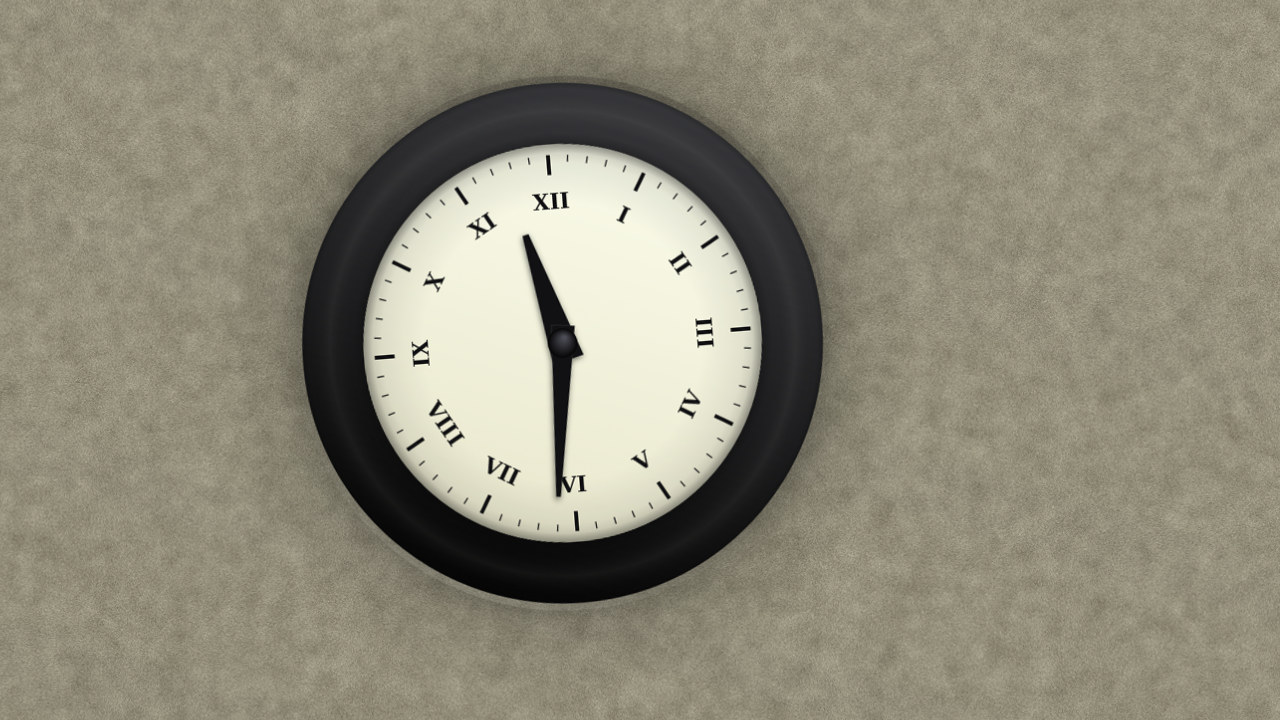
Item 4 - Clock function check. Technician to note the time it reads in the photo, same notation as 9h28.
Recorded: 11h31
